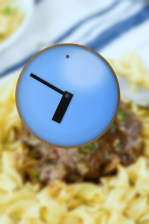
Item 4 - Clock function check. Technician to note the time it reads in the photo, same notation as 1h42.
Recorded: 6h50
